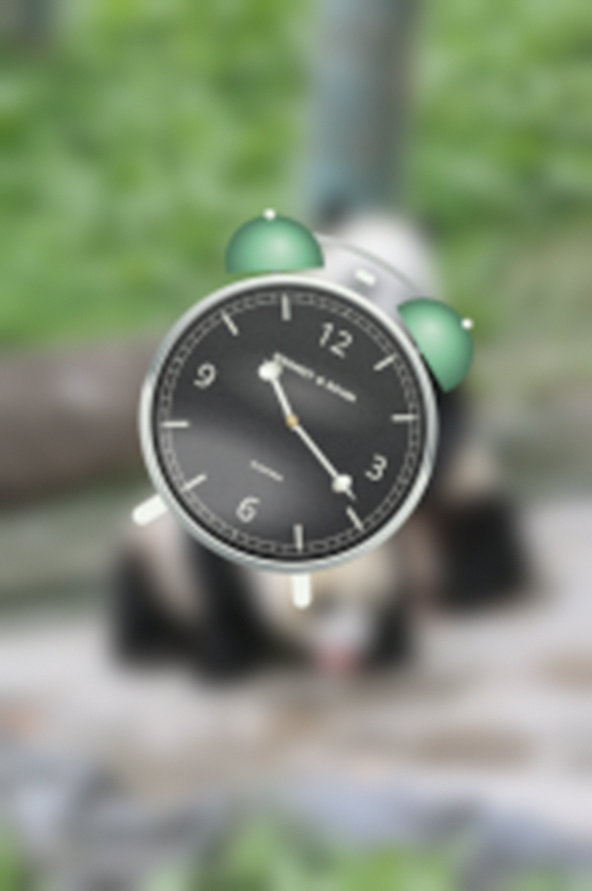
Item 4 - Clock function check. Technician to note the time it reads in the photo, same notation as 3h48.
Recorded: 10h19
